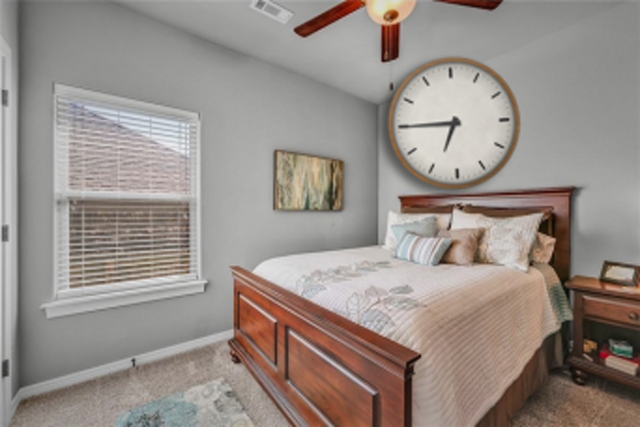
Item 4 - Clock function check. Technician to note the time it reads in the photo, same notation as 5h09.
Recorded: 6h45
